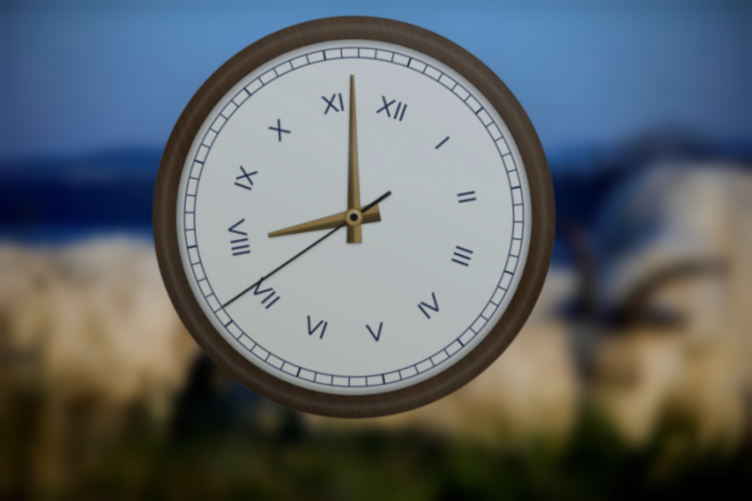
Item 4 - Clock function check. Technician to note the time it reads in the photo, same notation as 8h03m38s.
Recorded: 7h56m36s
